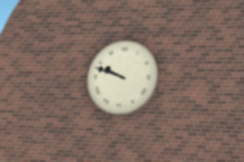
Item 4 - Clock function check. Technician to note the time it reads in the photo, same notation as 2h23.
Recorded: 9h48
